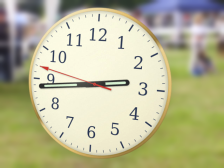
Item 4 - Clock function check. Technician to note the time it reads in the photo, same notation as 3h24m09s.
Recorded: 2h43m47s
